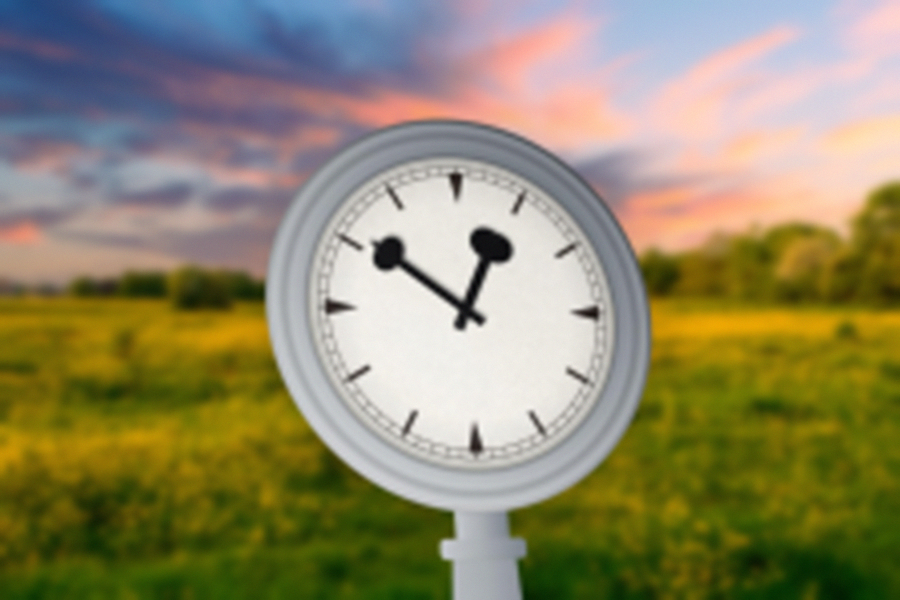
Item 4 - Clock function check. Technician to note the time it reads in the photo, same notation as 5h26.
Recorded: 12h51
